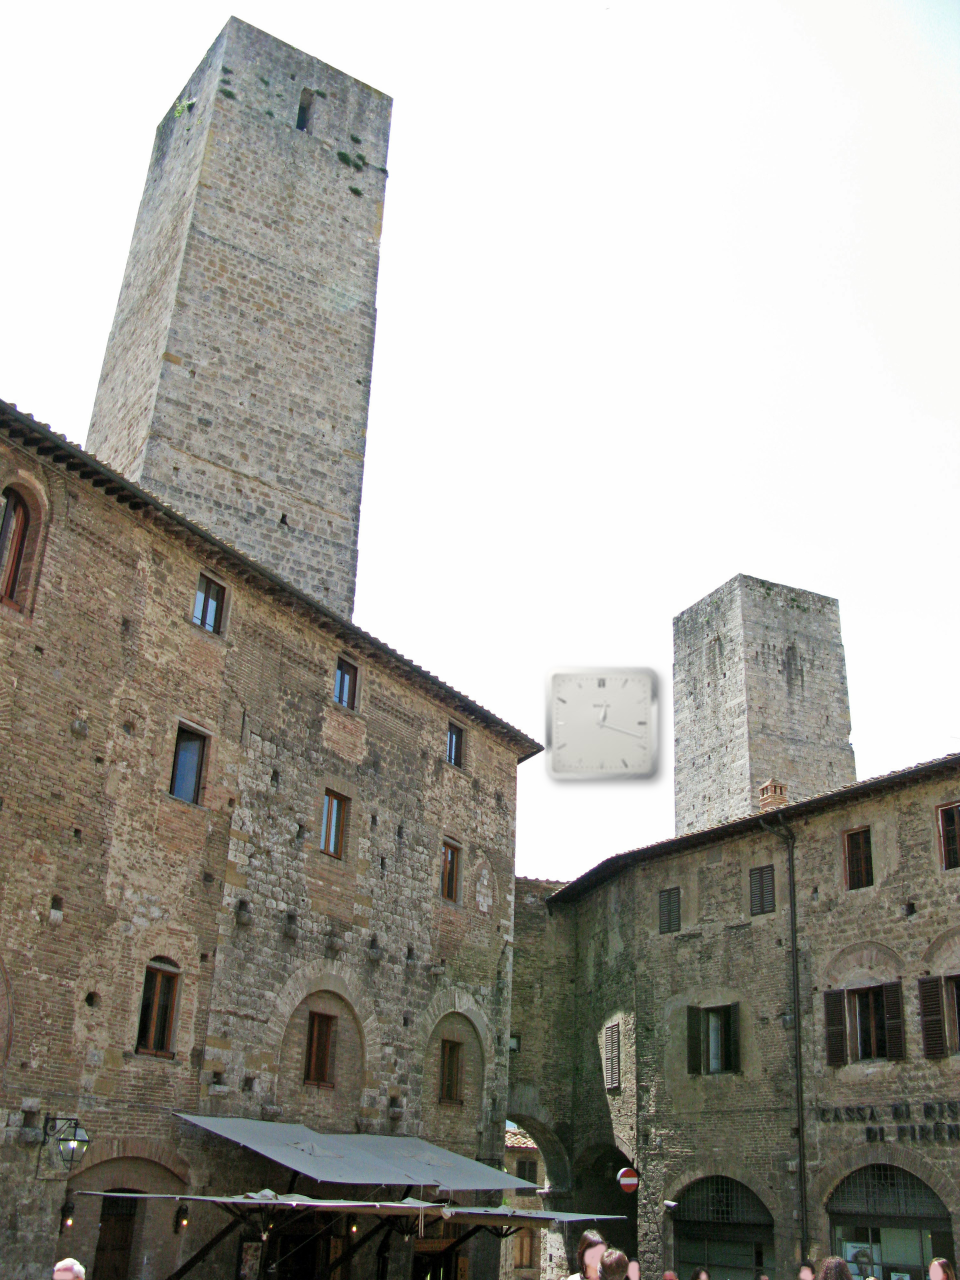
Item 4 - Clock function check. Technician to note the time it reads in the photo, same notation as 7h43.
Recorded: 12h18
